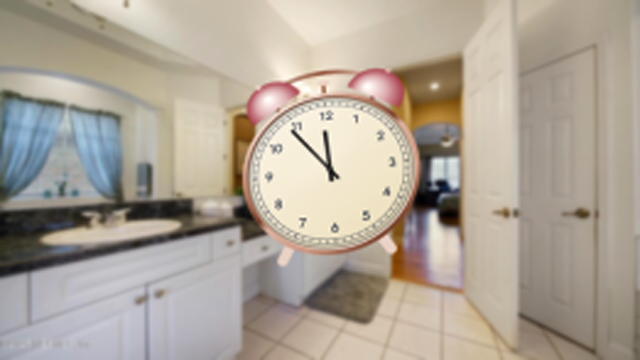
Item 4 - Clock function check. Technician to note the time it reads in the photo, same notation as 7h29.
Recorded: 11h54
